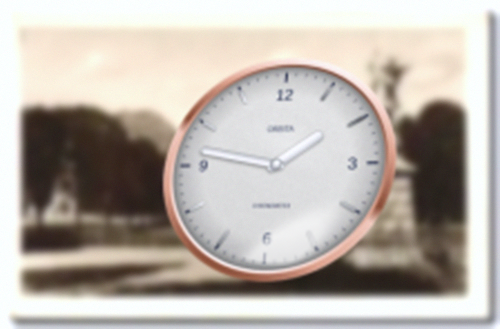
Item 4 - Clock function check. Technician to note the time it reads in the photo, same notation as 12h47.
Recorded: 1h47
